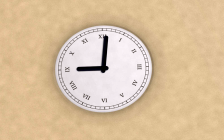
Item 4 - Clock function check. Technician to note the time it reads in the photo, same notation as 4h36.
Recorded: 9h01
